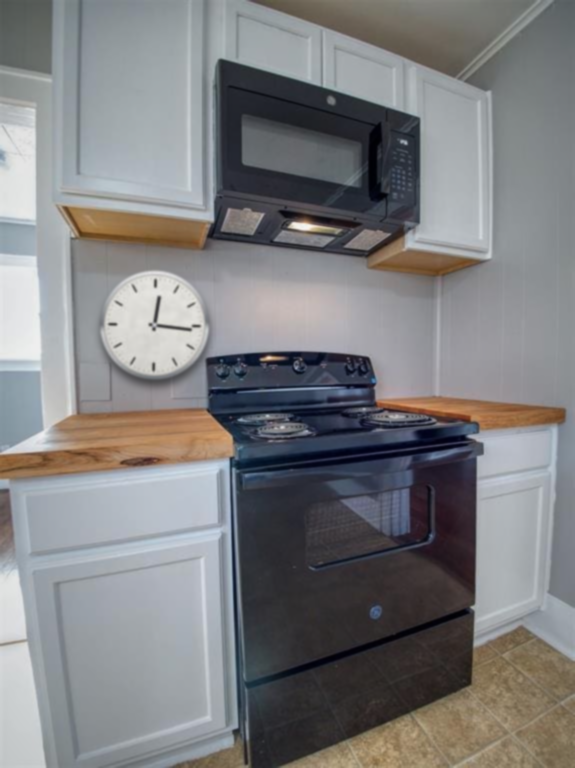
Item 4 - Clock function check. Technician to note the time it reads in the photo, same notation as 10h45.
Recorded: 12h16
